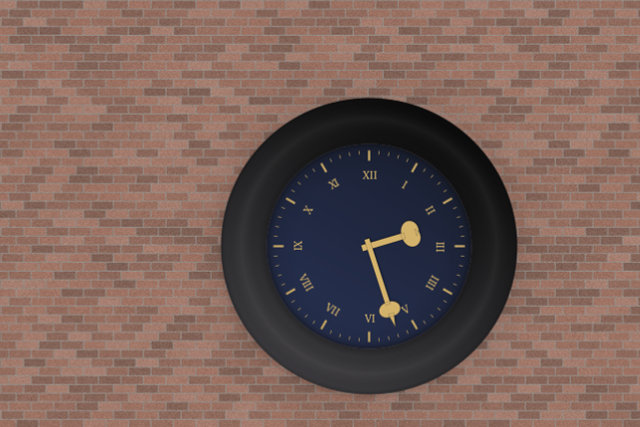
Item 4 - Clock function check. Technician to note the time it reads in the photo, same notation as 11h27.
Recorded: 2h27
